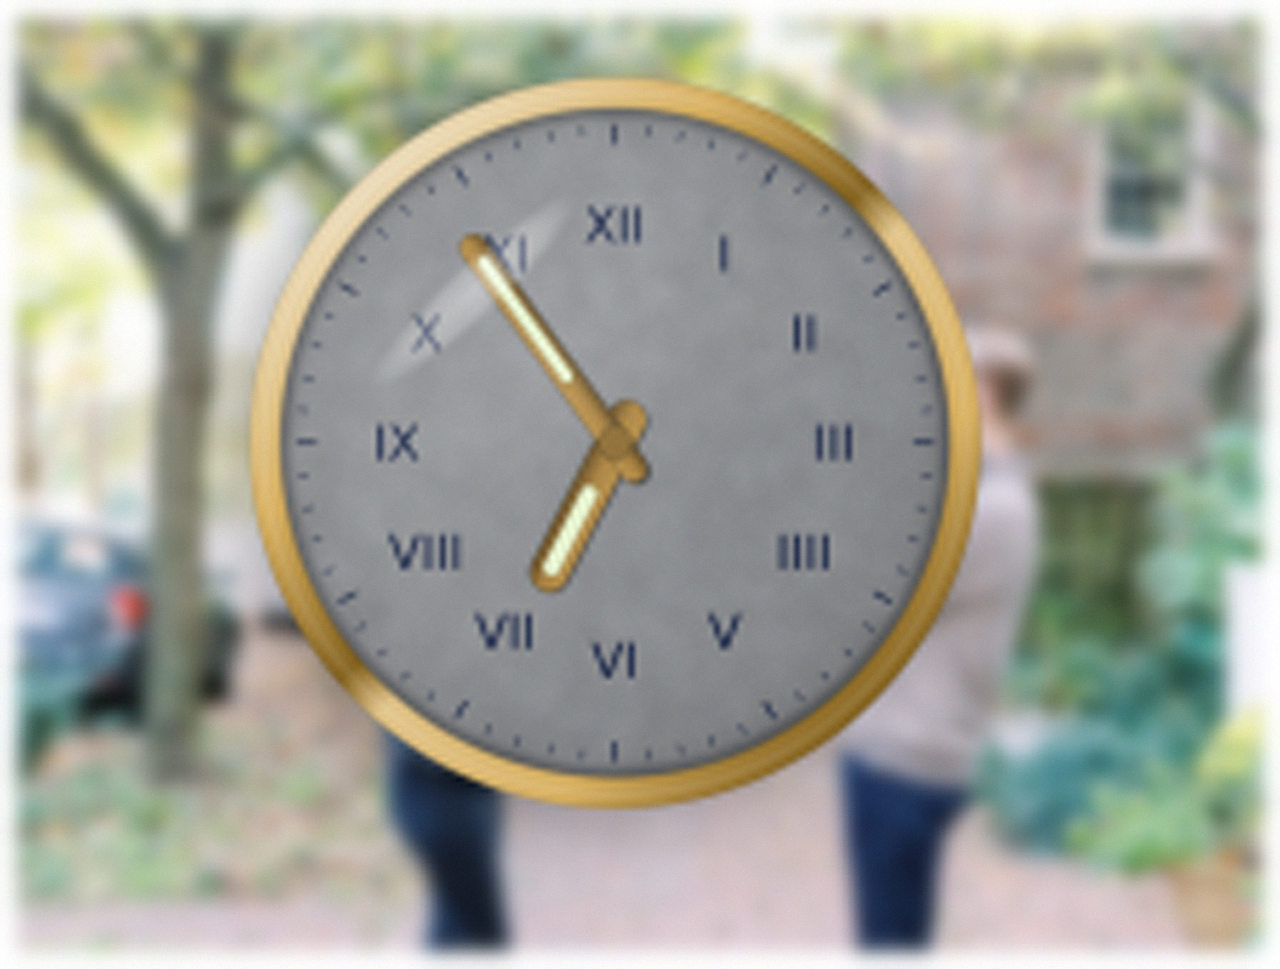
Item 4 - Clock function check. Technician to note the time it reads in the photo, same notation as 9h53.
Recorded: 6h54
